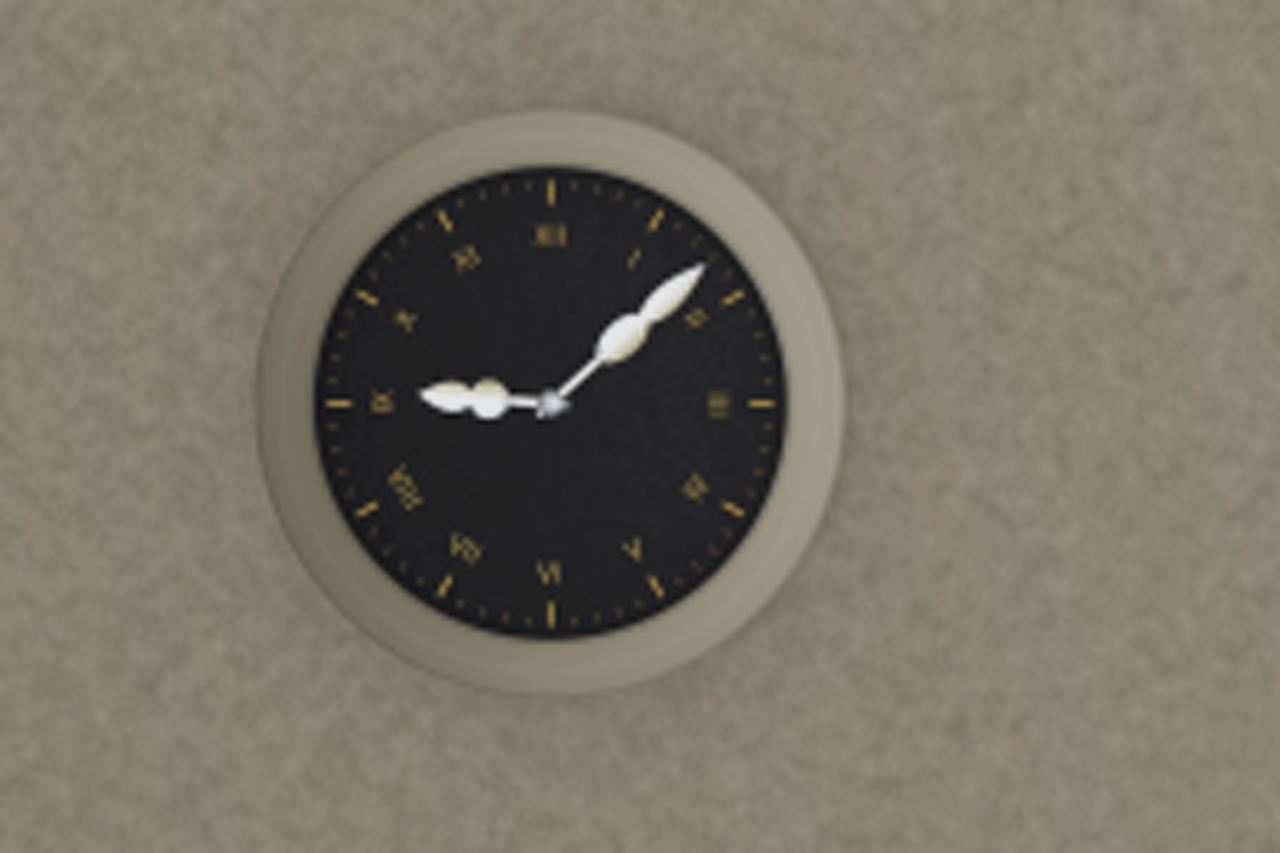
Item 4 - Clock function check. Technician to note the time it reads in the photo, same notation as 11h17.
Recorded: 9h08
